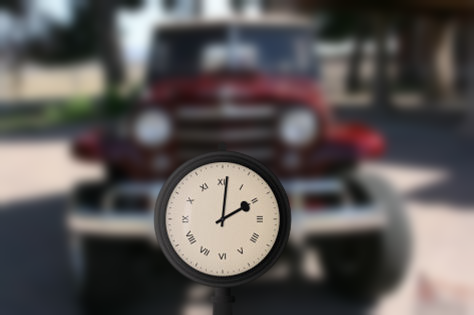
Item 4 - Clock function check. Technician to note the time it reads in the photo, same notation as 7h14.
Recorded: 2h01
